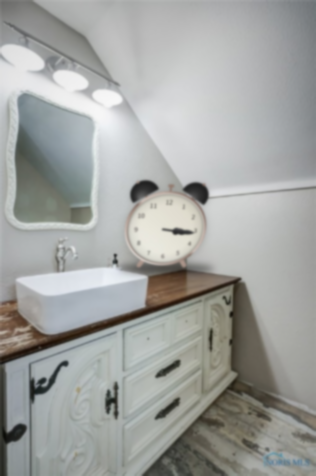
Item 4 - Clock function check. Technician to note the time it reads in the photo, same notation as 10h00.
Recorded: 3h16
